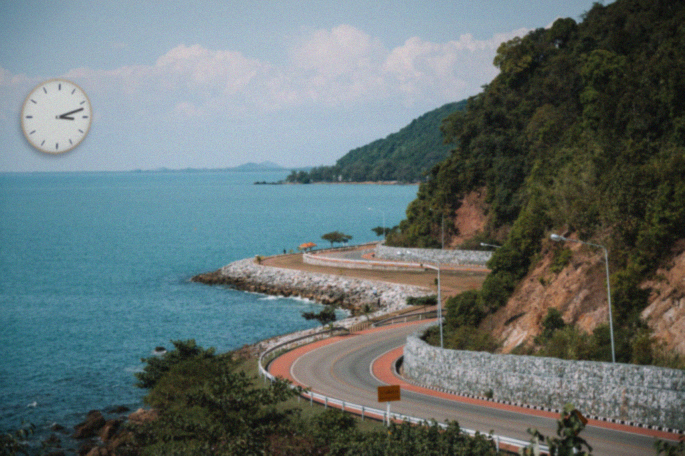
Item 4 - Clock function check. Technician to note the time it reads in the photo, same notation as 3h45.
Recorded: 3h12
